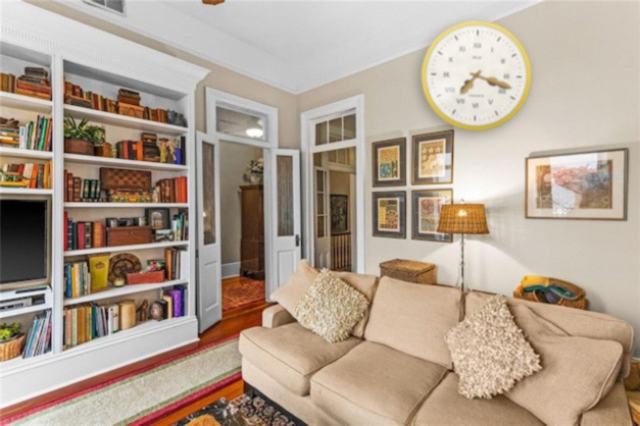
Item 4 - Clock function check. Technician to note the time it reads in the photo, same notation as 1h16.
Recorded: 7h18
